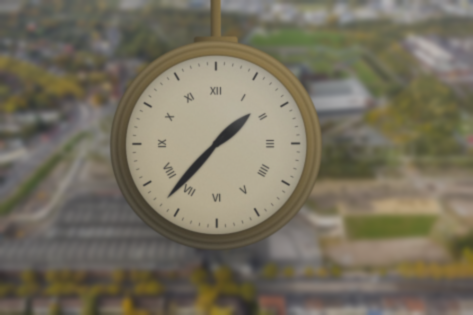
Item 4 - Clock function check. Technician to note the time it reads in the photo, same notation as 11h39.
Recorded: 1h37
